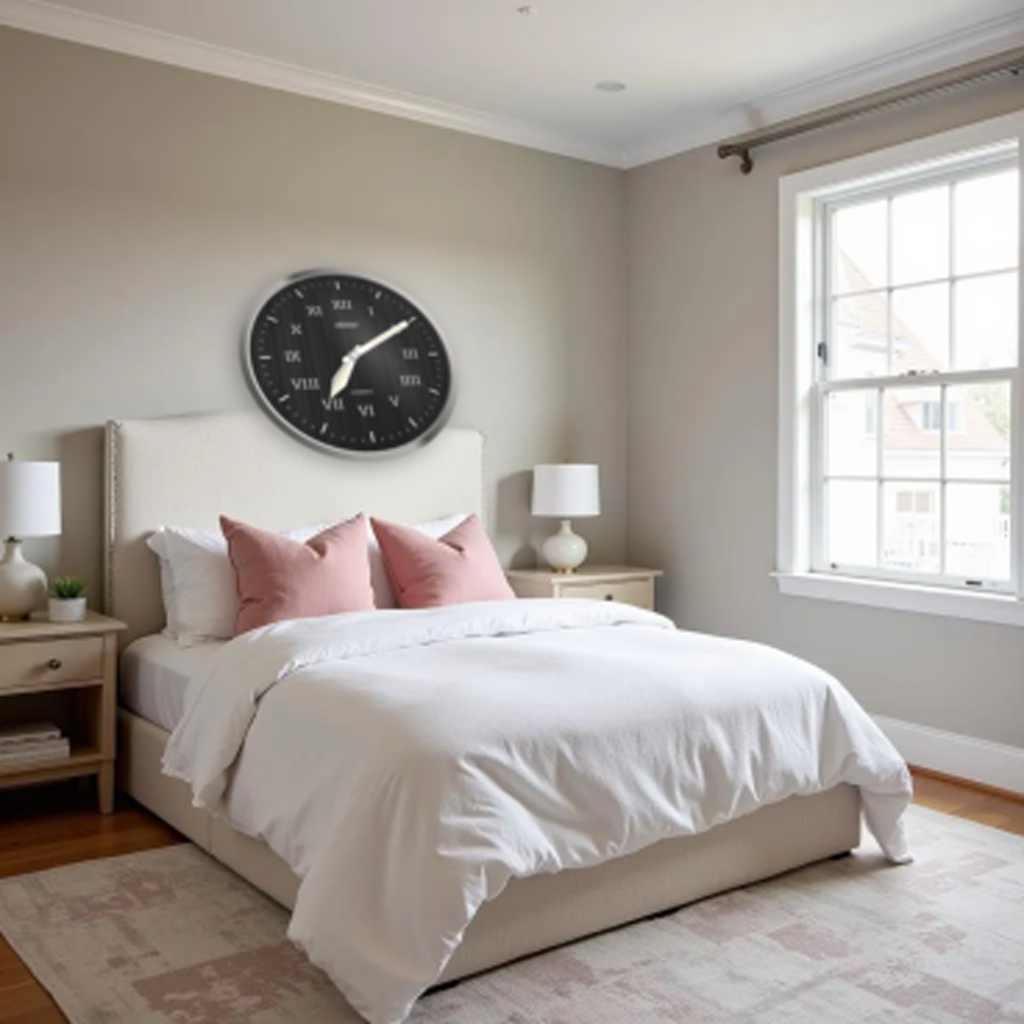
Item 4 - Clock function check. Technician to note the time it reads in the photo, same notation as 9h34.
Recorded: 7h10
